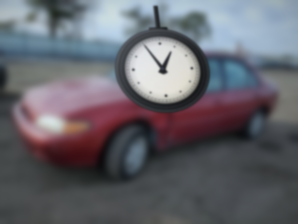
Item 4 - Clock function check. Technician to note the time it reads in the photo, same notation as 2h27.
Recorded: 12h55
